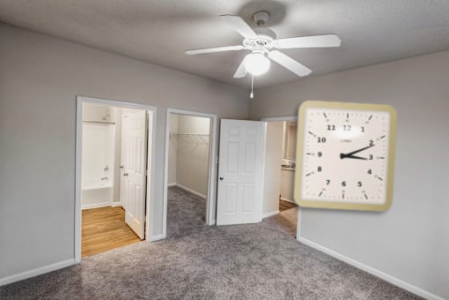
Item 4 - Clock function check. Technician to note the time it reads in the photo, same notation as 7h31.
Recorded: 3h11
